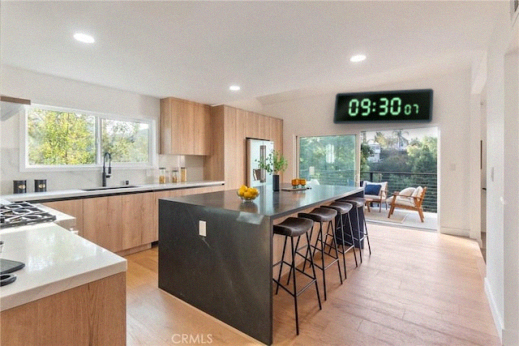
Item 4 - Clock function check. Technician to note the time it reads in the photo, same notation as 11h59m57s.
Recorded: 9h30m07s
